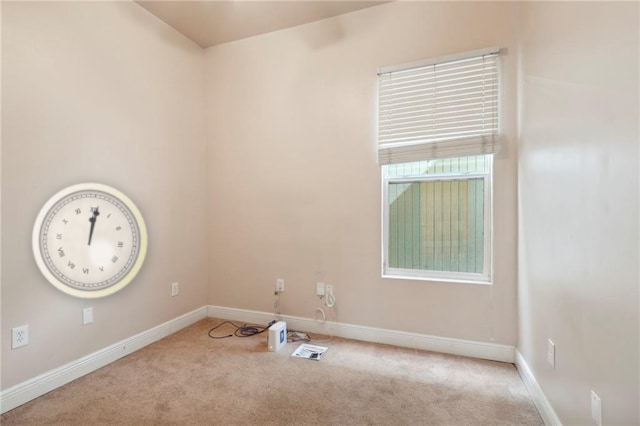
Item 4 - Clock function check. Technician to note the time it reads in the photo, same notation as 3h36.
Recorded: 12h01
